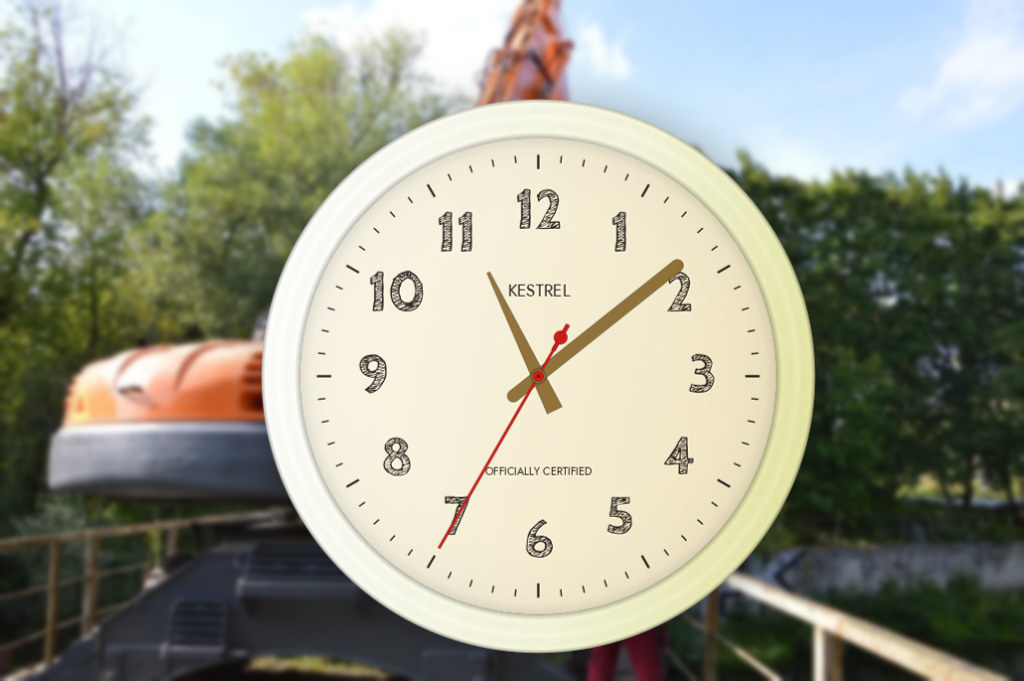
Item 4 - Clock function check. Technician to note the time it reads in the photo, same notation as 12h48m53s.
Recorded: 11h08m35s
